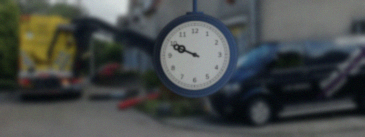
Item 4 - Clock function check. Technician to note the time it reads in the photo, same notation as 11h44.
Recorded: 9h49
